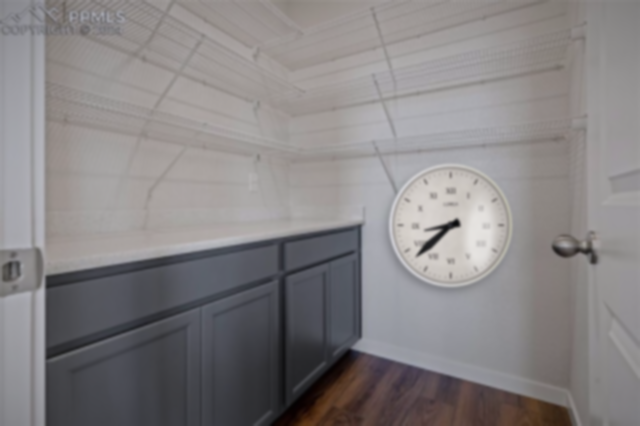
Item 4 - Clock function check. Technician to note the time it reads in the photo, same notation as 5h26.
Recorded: 8h38
